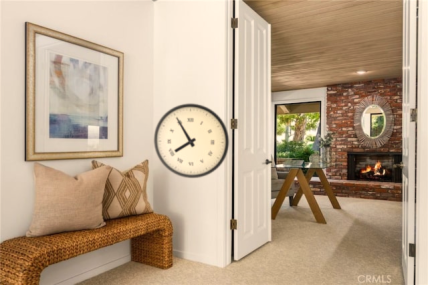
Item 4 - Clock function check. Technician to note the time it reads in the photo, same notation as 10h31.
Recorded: 7h55
